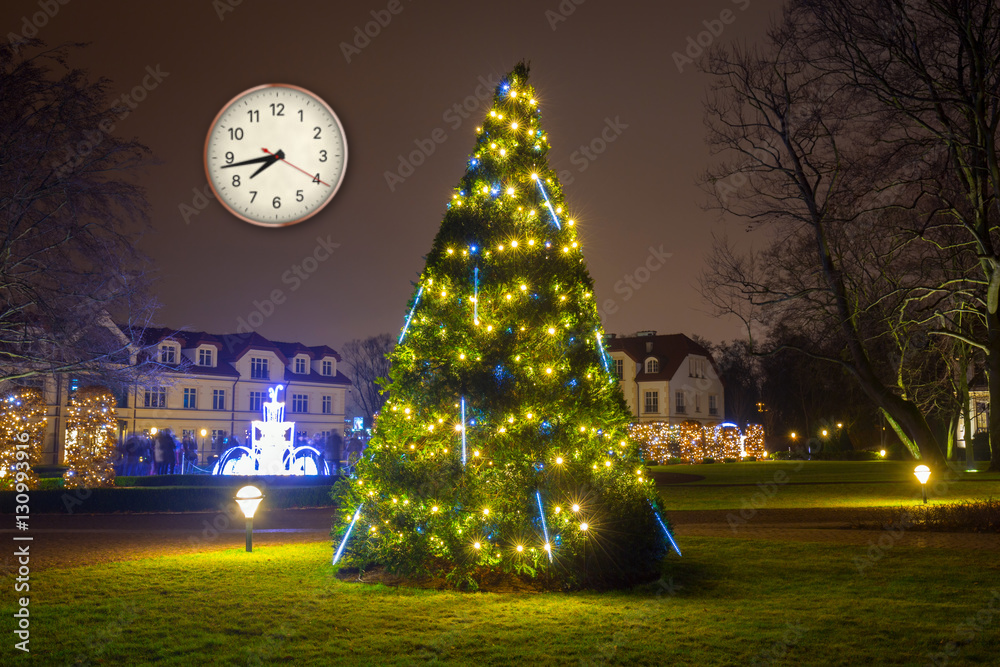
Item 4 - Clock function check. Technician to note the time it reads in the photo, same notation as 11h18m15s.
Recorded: 7h43m20s
